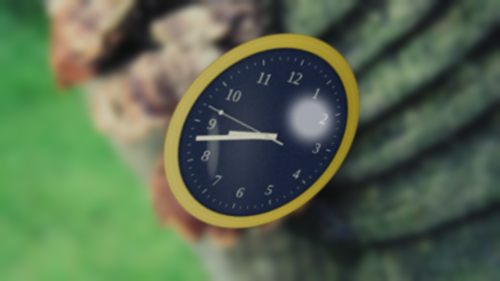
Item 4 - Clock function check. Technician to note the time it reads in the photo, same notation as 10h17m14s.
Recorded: 8h42m47s
